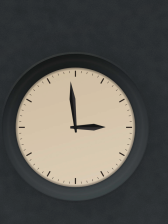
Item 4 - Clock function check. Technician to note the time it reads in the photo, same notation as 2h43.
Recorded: 2h59
